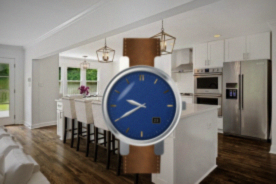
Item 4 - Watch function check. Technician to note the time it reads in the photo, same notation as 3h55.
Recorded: 9h40
